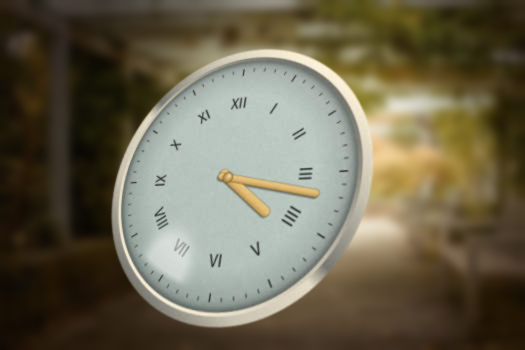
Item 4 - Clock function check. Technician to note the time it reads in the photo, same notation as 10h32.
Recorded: 4h17
